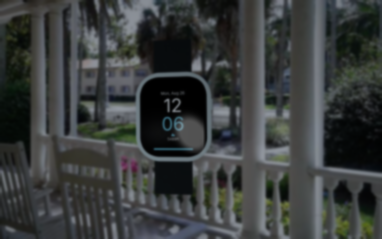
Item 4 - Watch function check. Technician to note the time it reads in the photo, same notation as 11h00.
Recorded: 12h06
